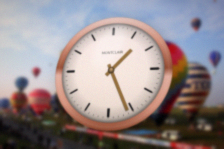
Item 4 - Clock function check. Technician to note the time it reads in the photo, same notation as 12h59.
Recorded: 1h26
